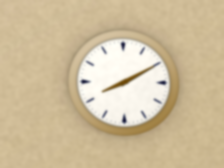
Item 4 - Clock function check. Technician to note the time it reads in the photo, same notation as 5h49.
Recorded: 8h10
